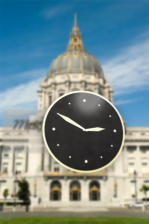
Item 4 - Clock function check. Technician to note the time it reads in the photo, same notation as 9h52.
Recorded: 2h50
